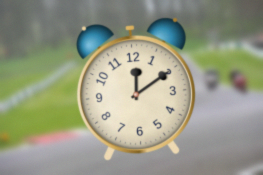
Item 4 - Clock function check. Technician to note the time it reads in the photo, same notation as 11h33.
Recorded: 12h10
